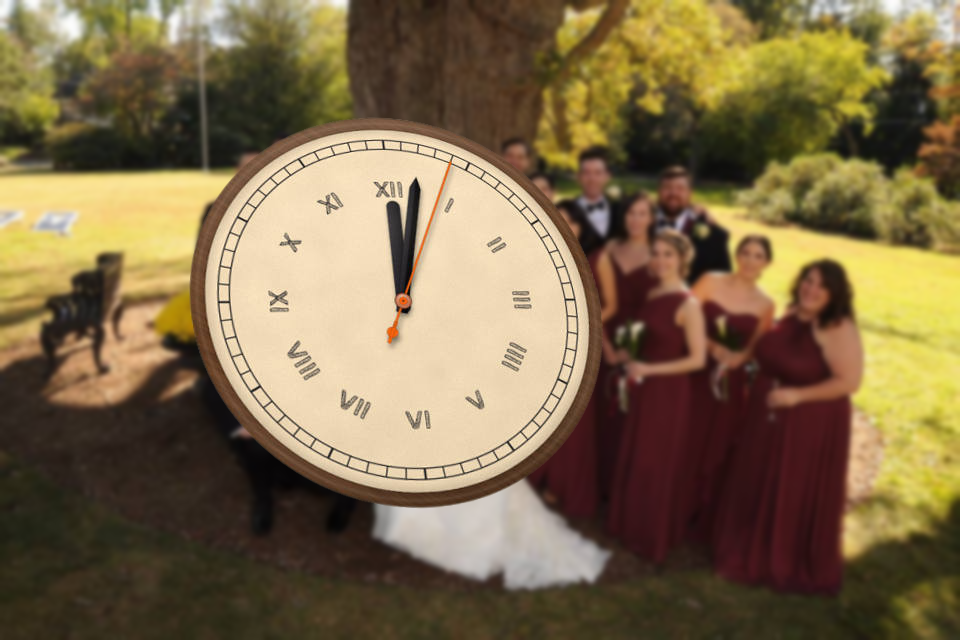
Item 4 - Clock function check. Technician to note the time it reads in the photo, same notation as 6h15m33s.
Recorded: 12h02m04s
